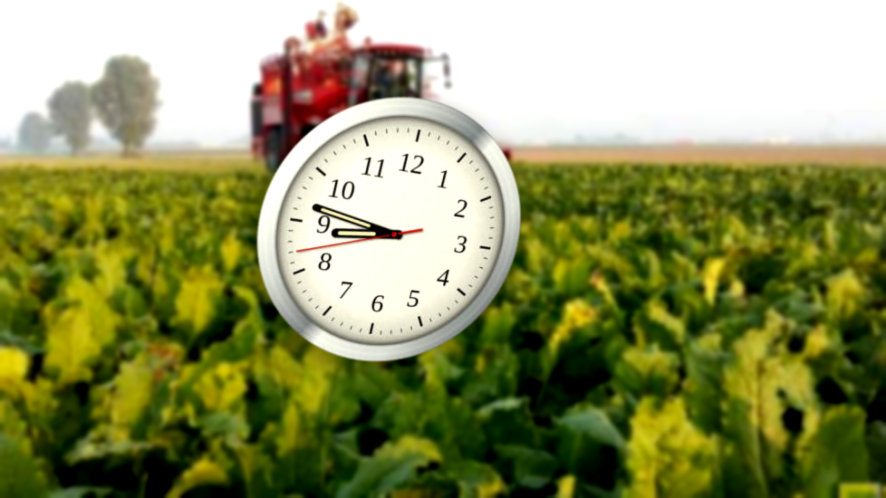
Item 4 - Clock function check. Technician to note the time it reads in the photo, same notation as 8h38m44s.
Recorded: 8h46m42s
